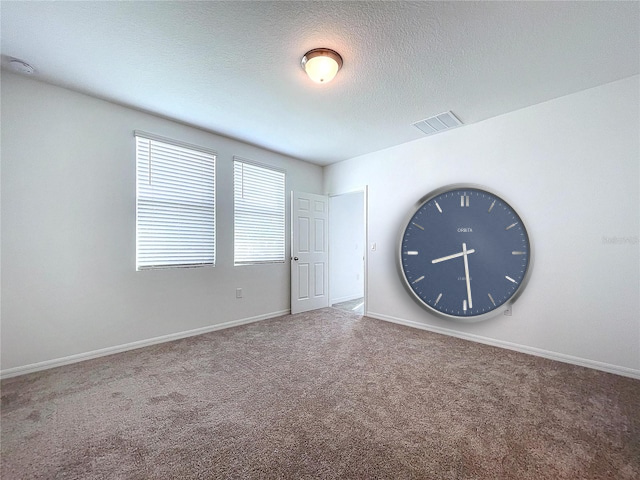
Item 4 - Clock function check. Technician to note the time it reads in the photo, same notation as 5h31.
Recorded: 8h29
